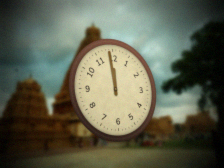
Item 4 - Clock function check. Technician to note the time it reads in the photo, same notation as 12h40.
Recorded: 11h59
